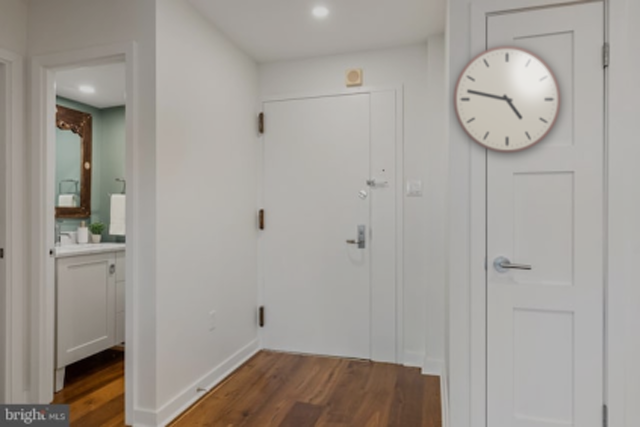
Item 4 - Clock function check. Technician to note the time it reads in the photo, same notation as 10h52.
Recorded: 4h47
